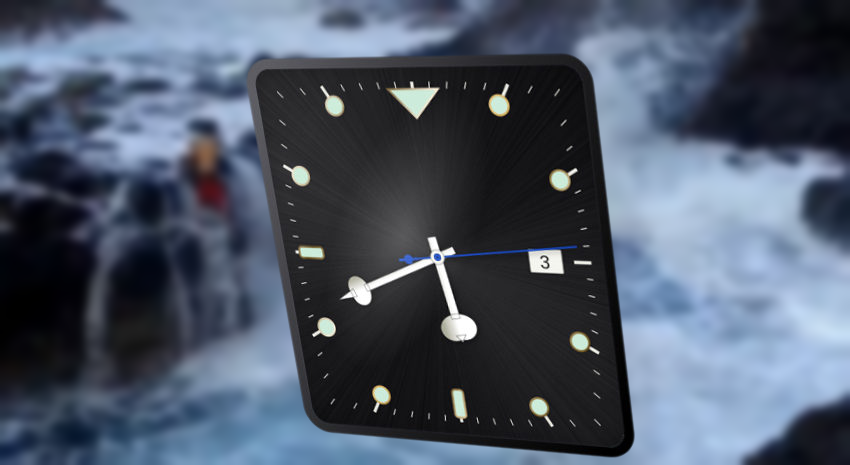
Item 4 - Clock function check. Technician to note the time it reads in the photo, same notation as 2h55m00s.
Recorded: 5h41m14s
